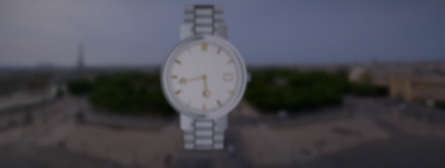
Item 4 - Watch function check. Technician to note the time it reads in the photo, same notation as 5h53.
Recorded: 5h43
